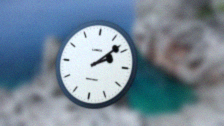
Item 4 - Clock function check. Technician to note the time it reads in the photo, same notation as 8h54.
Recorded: 2h08
